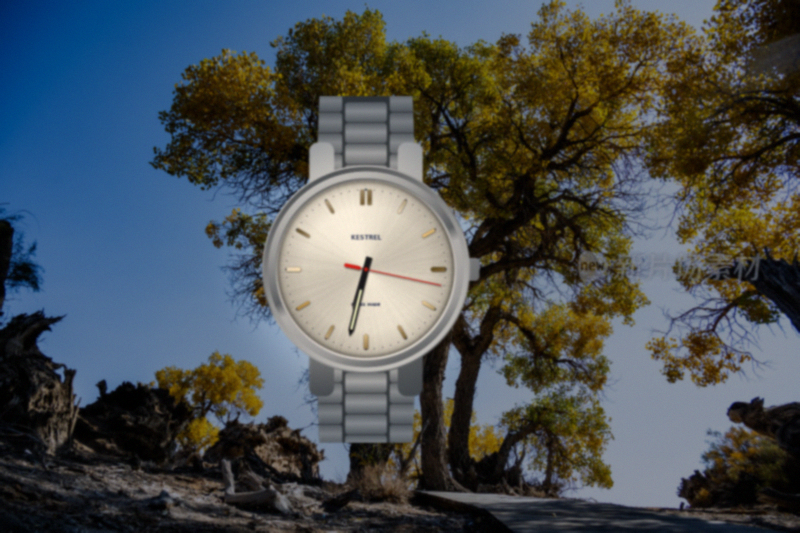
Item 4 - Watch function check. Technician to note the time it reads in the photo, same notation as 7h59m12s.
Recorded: 6h32m17s
